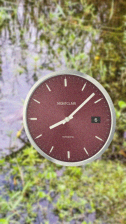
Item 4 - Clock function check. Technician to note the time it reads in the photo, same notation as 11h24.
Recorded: 8h08
